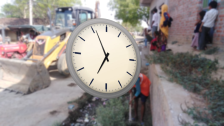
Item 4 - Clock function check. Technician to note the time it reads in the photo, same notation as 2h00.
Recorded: 6h56
